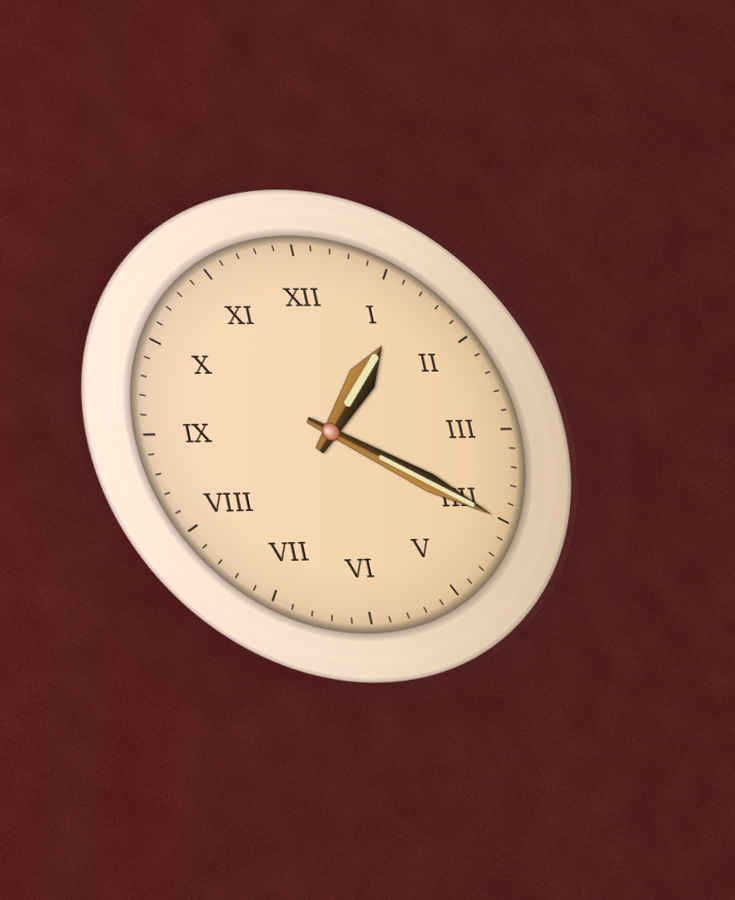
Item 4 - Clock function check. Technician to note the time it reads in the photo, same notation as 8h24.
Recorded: 1h20
